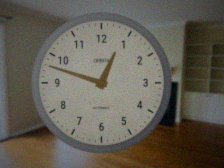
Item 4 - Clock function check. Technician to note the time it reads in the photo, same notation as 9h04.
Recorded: 12h48
